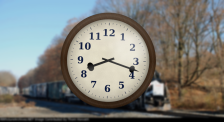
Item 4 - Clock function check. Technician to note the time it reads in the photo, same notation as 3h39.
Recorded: 8h18
